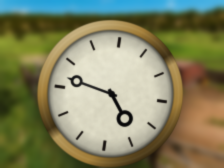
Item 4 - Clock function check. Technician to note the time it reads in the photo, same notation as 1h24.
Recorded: 4h47
